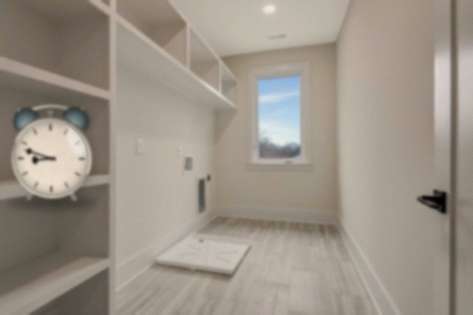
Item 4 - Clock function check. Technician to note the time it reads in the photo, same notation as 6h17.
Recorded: 8h48
